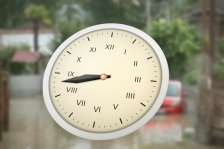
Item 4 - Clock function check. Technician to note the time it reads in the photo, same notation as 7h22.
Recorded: 8h43
